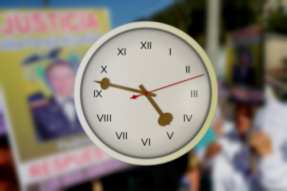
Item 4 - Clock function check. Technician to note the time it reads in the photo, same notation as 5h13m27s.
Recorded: 4h47m12s
